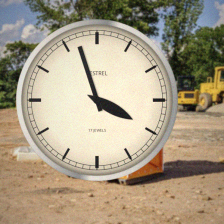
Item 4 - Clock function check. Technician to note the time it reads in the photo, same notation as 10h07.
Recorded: 3h57
